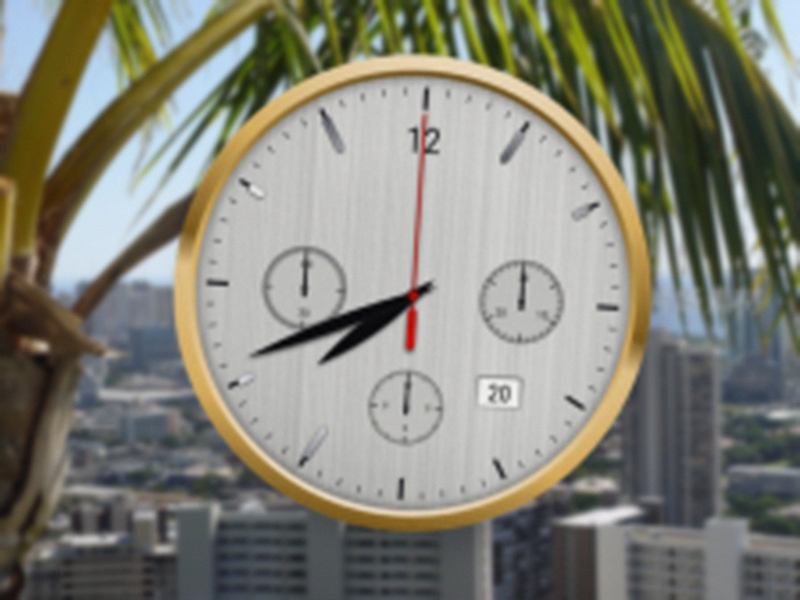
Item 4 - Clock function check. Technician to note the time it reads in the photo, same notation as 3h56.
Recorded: 7h41
